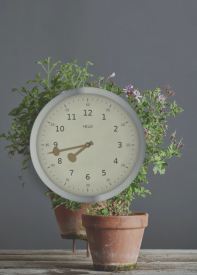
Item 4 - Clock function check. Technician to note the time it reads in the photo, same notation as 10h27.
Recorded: 7h43
